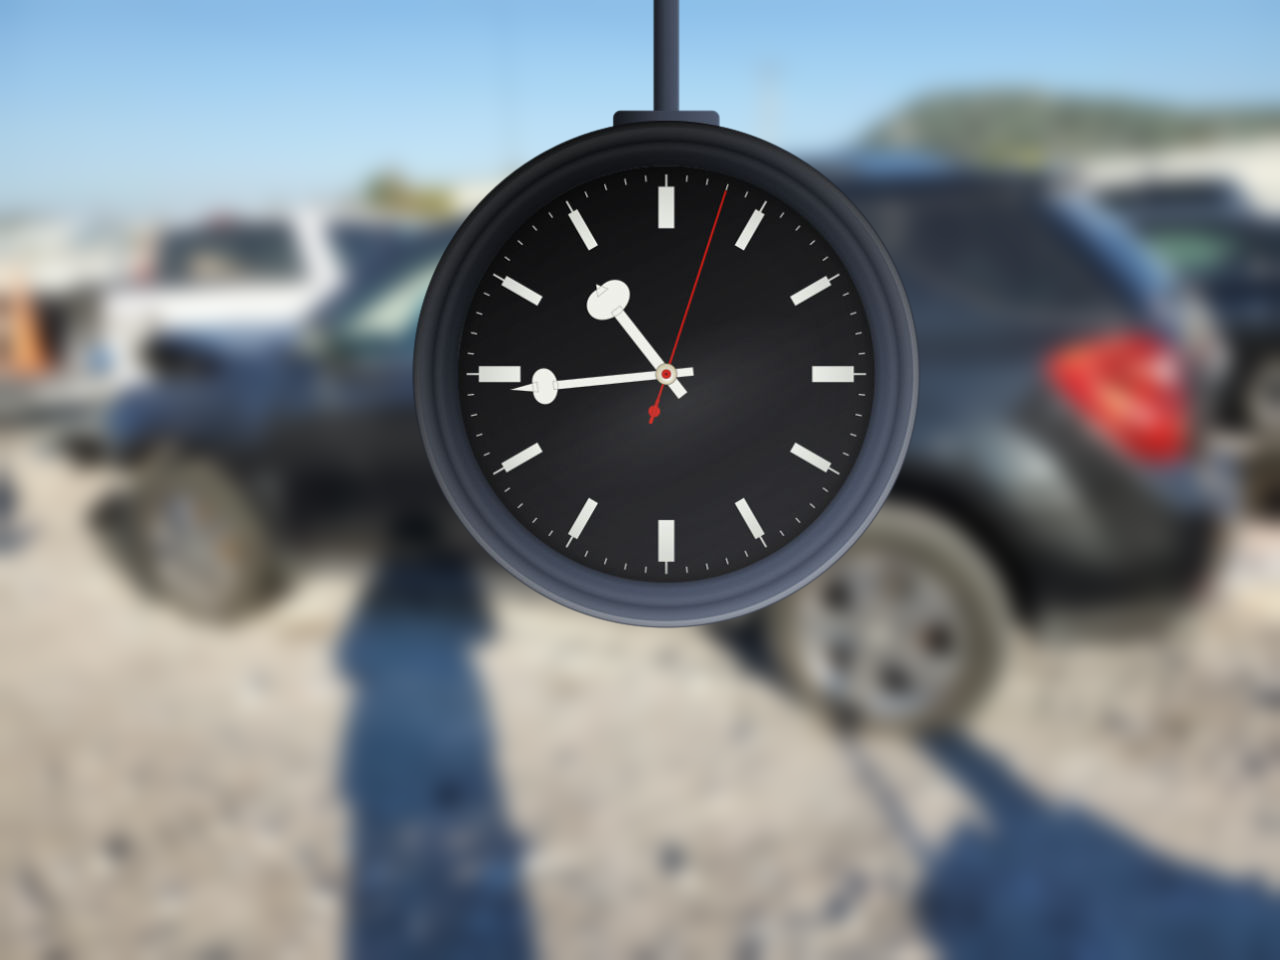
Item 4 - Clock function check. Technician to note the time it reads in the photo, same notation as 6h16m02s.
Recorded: 10h44m03s
